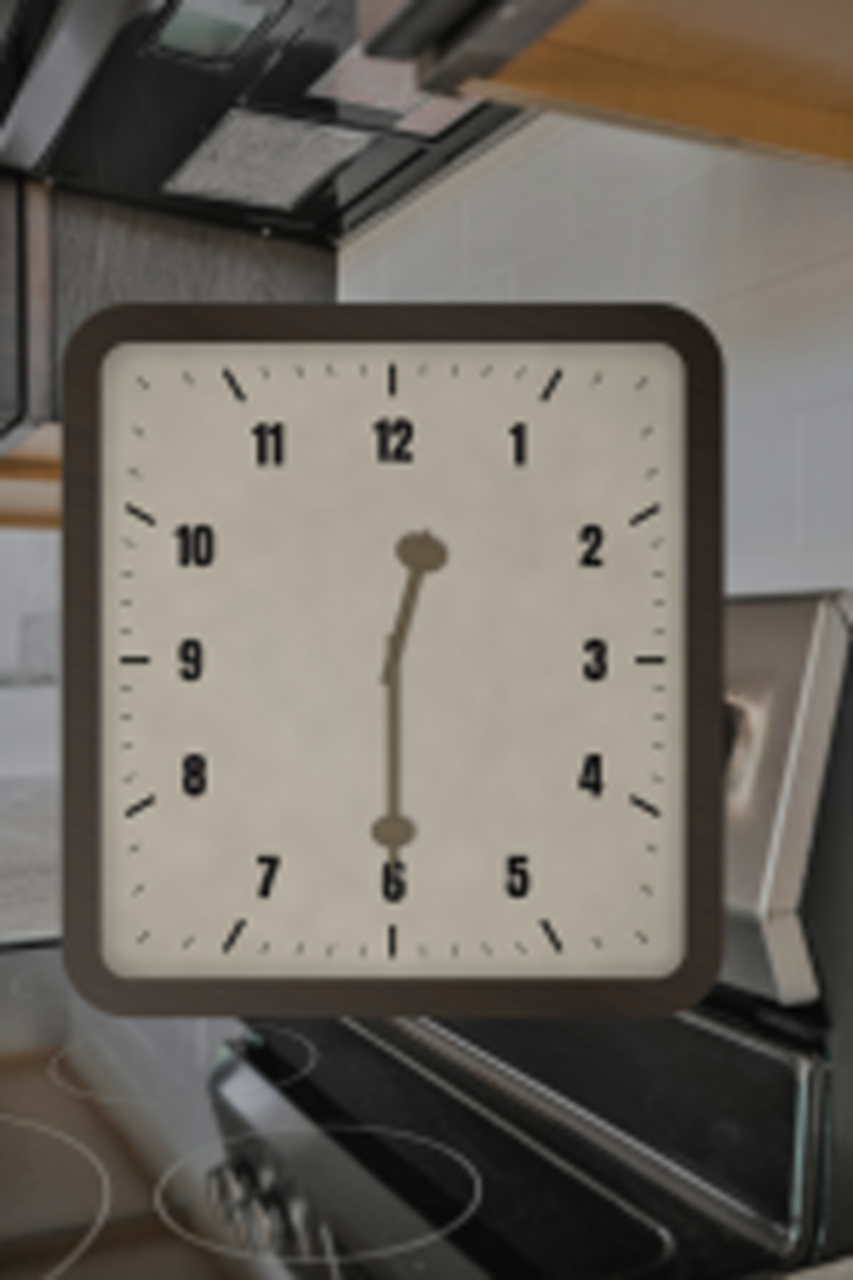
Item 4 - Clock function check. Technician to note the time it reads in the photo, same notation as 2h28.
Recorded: 12h30
